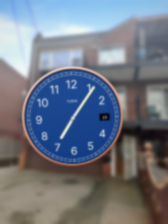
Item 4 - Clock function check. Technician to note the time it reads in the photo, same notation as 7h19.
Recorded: 7h06
